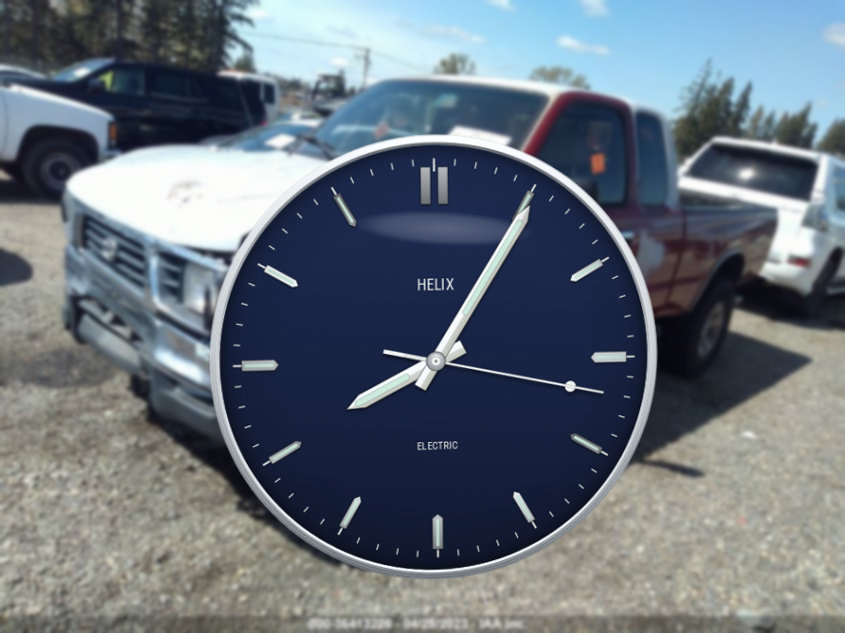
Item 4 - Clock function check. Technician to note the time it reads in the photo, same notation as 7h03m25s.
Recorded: 8h05m17s
